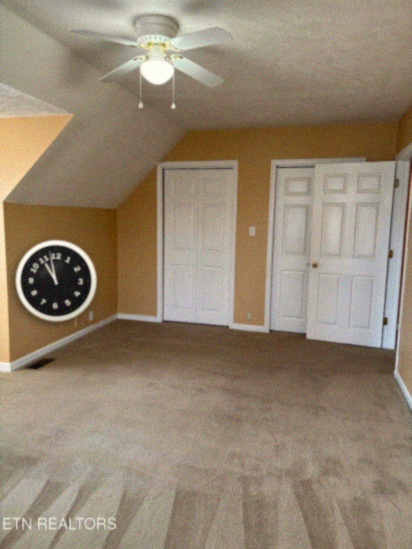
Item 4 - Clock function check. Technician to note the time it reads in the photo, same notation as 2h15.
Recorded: 10h58
